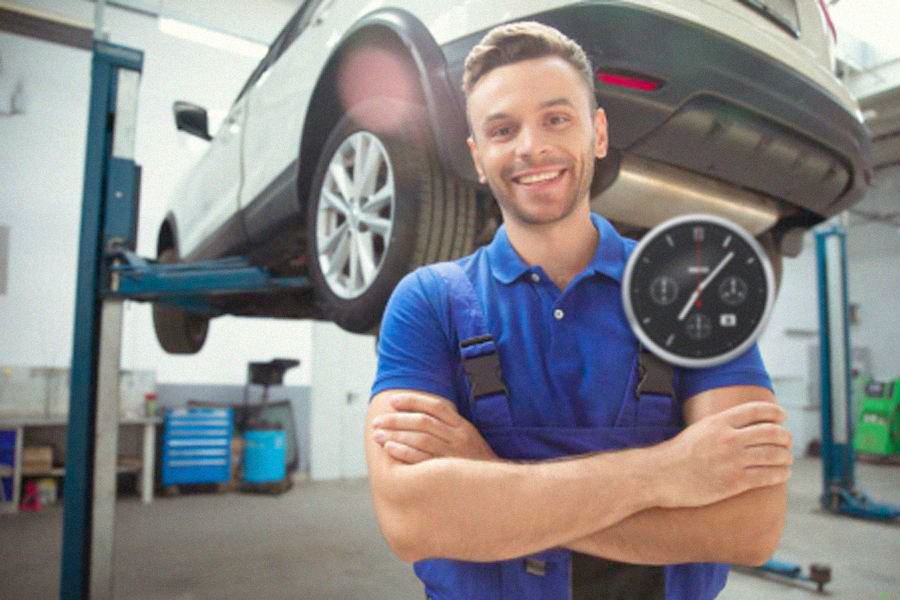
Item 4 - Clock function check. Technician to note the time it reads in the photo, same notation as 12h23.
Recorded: 7h07
